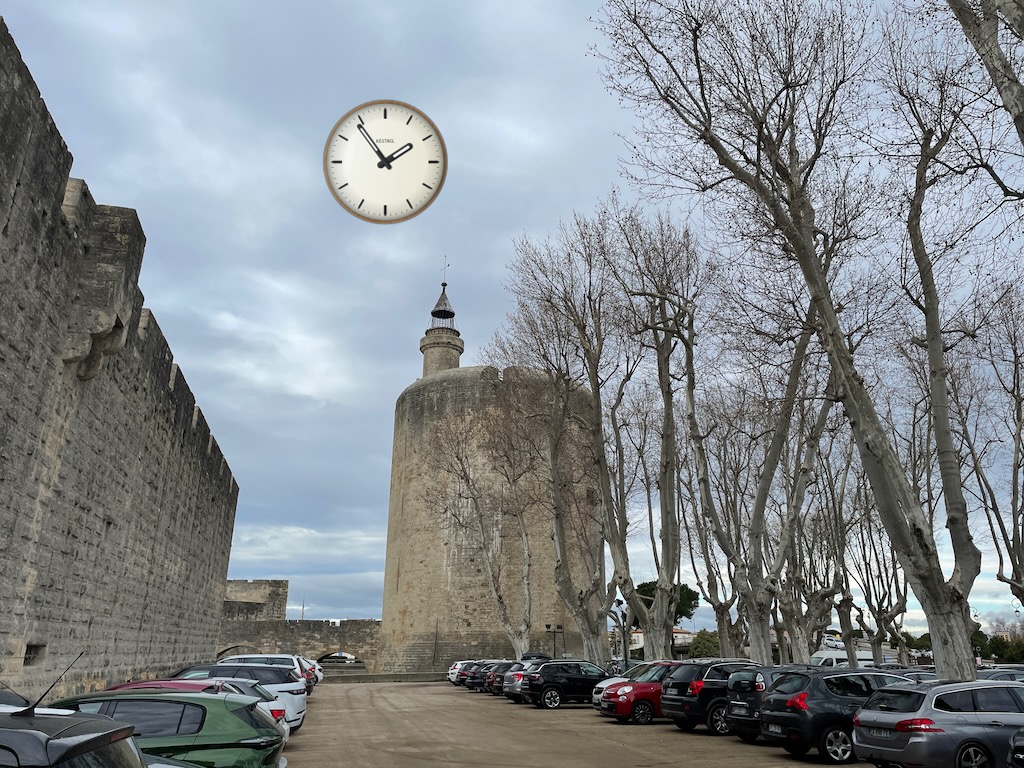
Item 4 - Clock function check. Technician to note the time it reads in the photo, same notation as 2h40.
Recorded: 1h54
